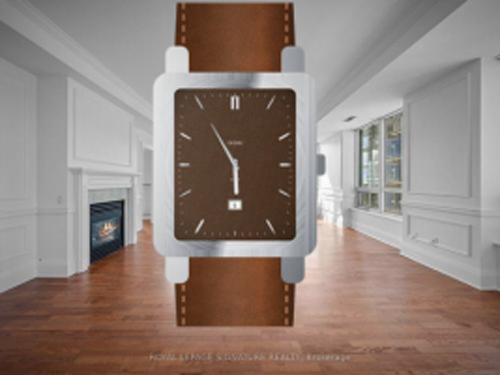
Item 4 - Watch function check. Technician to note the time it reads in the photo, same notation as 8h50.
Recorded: 5h55
